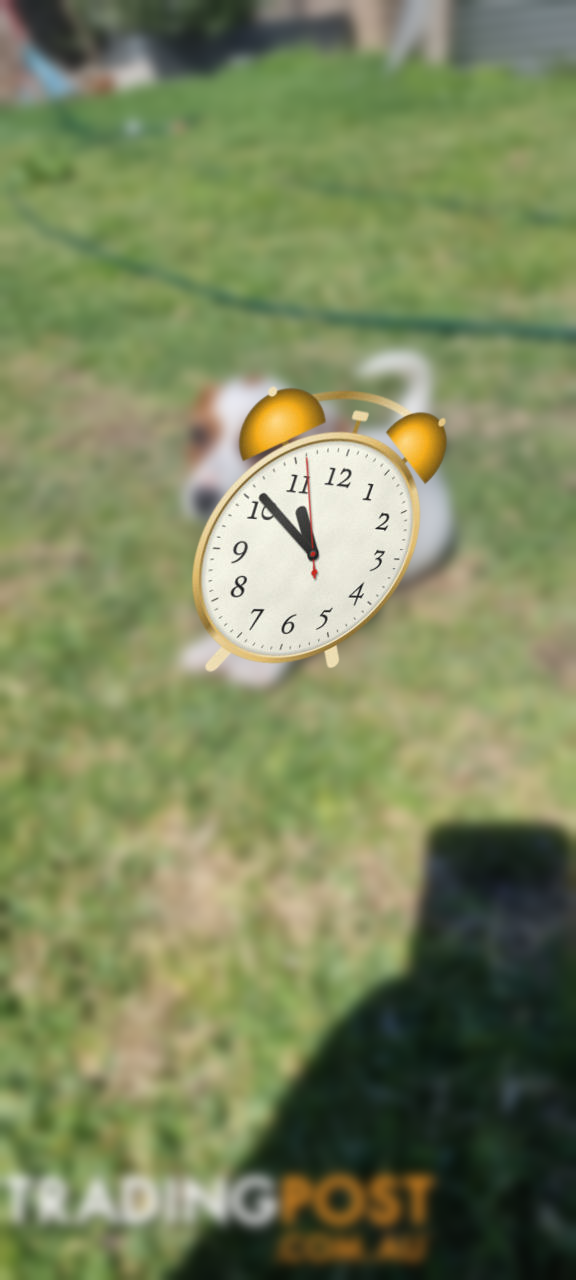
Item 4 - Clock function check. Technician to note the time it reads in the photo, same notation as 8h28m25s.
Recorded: 10h50m56s
